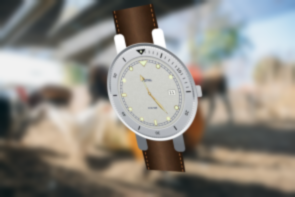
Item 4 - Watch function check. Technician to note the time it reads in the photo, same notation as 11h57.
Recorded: 11h24
